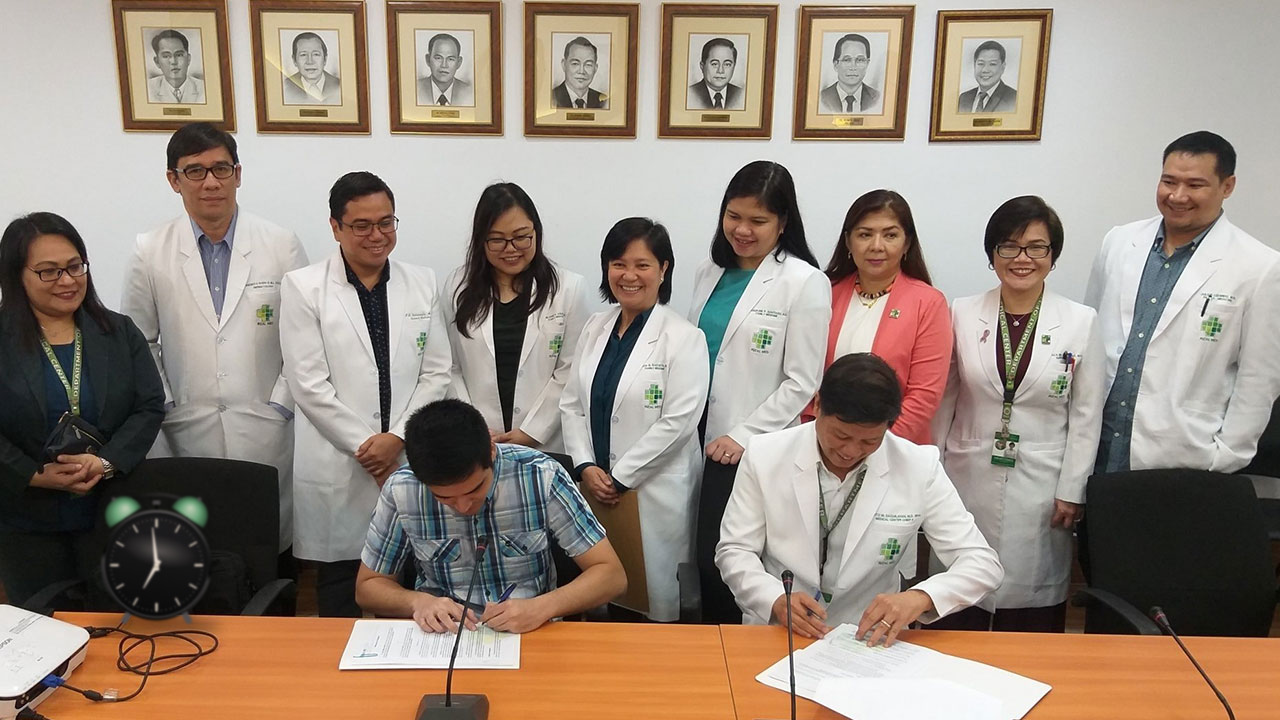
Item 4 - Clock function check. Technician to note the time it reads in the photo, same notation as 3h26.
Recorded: 6h59
